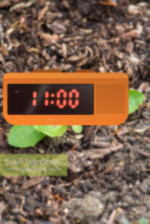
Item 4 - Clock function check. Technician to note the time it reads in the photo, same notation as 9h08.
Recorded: 11h00
